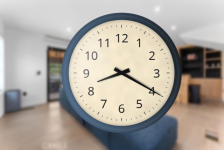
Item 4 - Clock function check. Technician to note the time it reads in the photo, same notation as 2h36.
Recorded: 8h20
